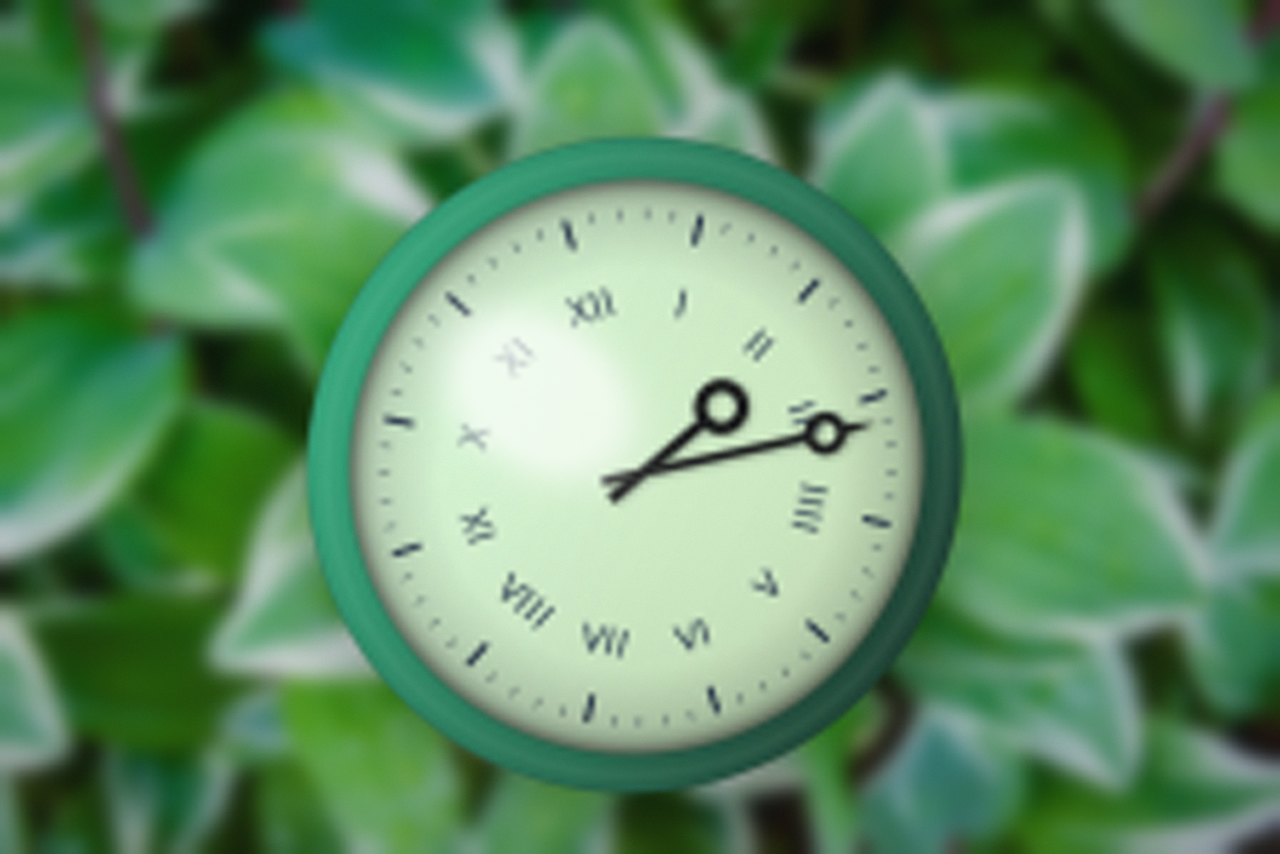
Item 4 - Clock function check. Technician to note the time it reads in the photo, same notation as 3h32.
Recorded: 2h16
